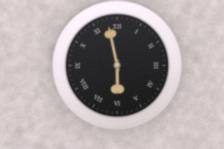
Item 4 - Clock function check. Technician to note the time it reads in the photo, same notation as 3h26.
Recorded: 5h58
